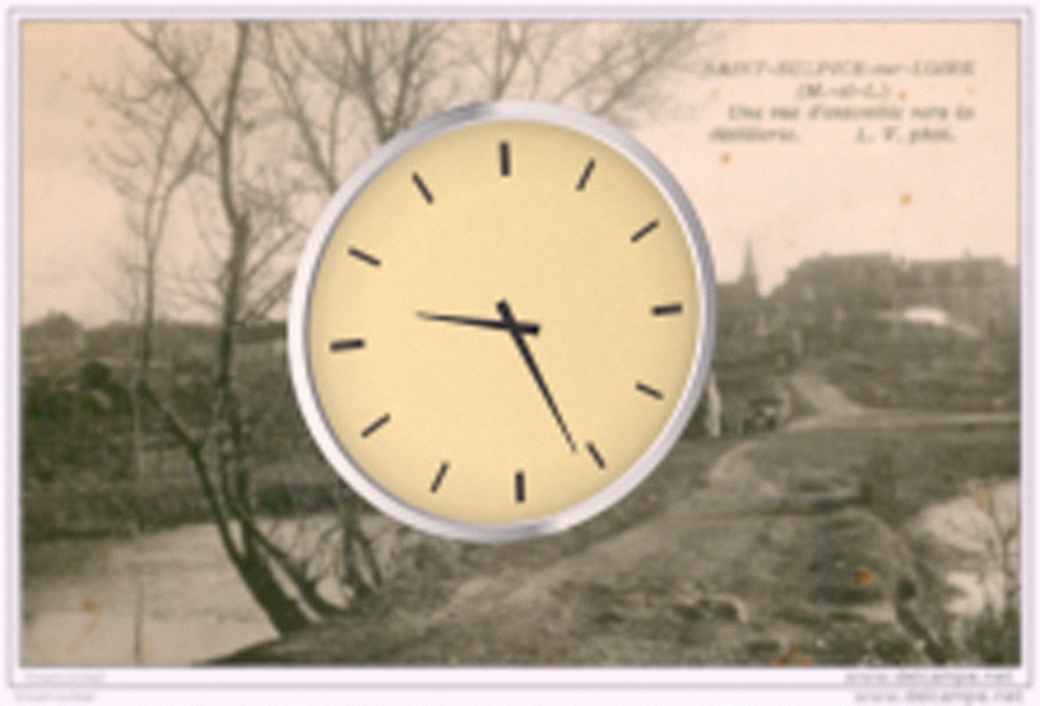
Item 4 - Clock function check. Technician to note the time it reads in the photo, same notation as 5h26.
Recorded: 9h26
